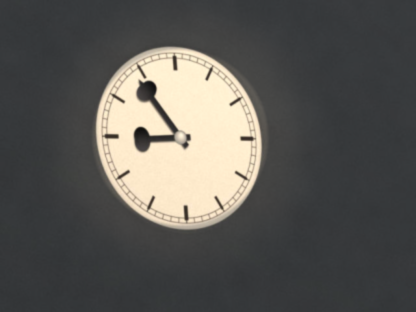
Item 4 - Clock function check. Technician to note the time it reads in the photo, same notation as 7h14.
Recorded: 8h54
